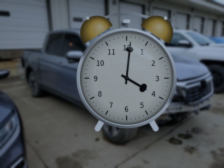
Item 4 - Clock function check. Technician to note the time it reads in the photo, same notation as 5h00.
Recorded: 4h01
